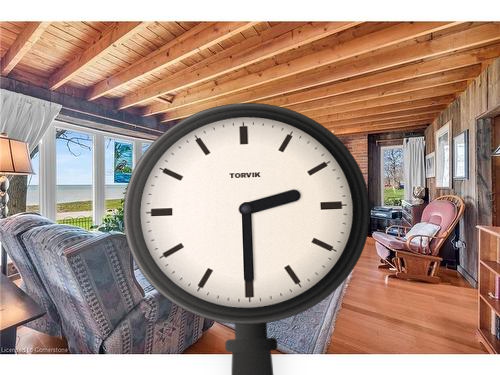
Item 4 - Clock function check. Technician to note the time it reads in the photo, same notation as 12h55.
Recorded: 2h30
